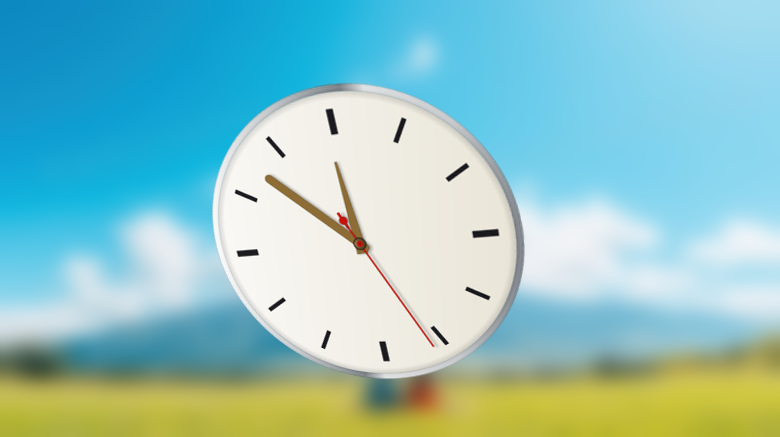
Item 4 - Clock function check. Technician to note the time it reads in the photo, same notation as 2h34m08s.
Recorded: 11h52m26s
